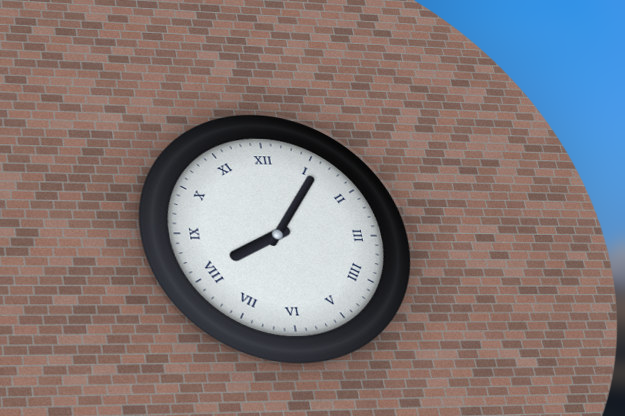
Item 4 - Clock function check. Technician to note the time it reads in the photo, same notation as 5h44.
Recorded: 8h06
